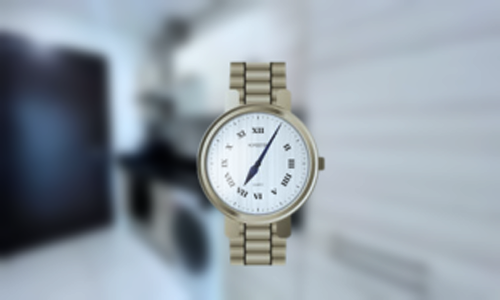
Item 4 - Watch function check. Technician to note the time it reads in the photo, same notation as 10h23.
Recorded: 7h05
